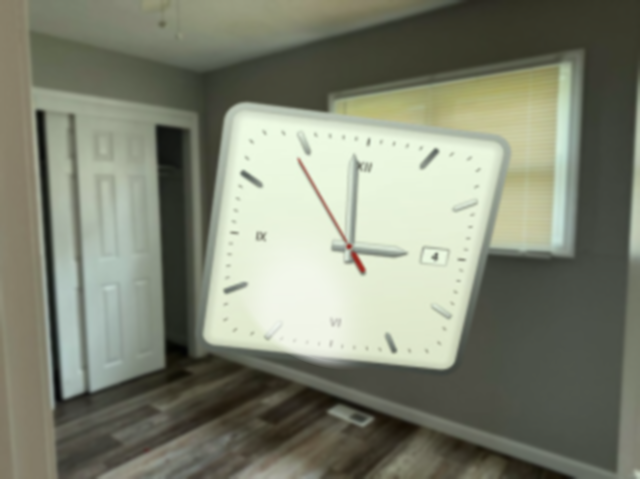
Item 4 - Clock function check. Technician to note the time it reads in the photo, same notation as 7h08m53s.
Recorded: 2h58m54s
